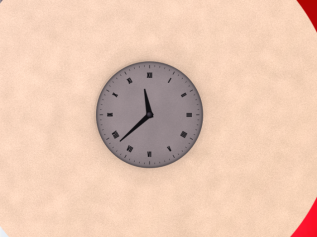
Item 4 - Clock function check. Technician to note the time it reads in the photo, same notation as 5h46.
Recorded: 11h38
